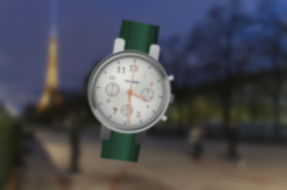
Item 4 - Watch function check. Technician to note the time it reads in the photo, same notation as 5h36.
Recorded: 3h29
